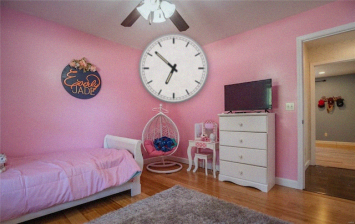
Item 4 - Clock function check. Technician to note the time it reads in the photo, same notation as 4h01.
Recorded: 6h52
